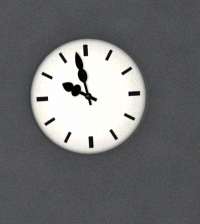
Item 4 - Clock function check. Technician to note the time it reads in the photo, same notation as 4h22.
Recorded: 9h58
